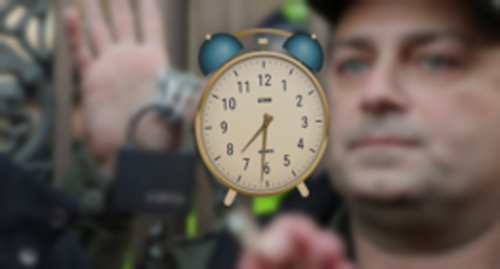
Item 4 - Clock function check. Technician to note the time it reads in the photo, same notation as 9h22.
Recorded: 7h31
